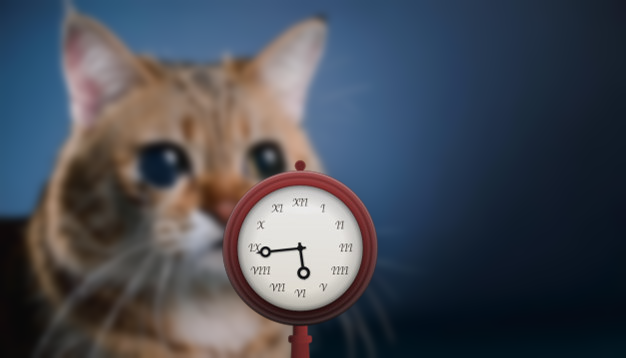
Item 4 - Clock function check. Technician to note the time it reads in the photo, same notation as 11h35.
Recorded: 5h44
